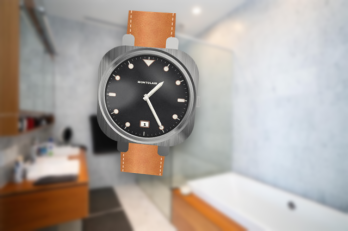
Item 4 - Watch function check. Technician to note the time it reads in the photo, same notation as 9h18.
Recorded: 1h25
